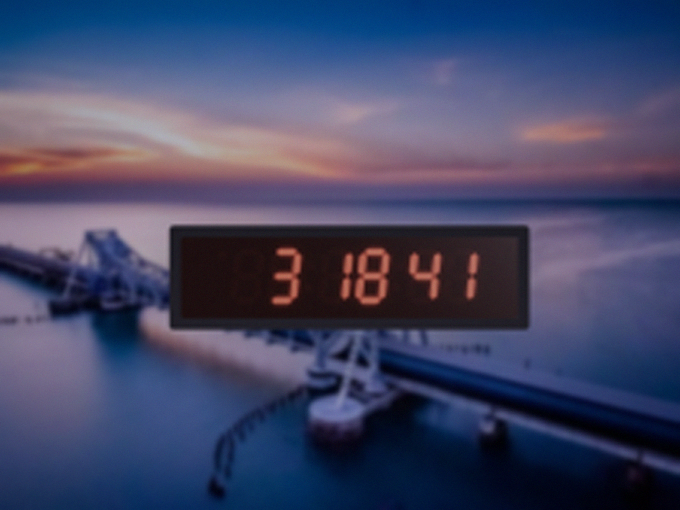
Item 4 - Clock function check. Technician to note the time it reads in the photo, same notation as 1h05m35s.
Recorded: 3h18m41s
